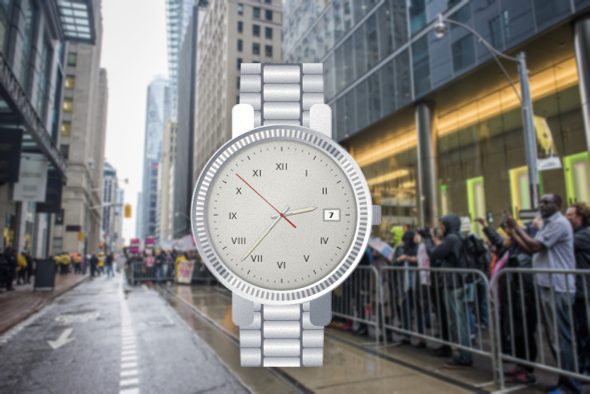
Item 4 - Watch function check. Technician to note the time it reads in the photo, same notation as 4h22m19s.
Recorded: 2h36m52s
